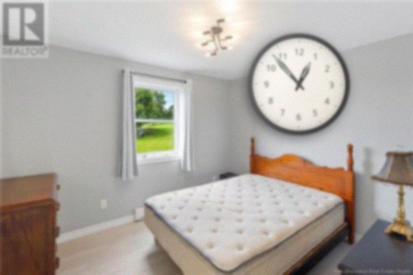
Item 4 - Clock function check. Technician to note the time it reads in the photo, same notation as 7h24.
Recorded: 12h53
